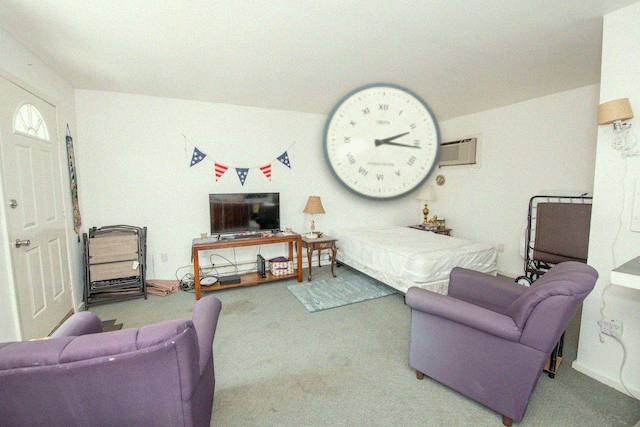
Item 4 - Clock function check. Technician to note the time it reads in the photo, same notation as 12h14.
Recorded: 2h16
